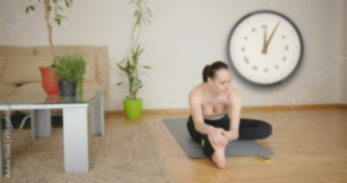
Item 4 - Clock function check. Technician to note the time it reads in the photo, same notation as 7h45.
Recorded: 12h05
